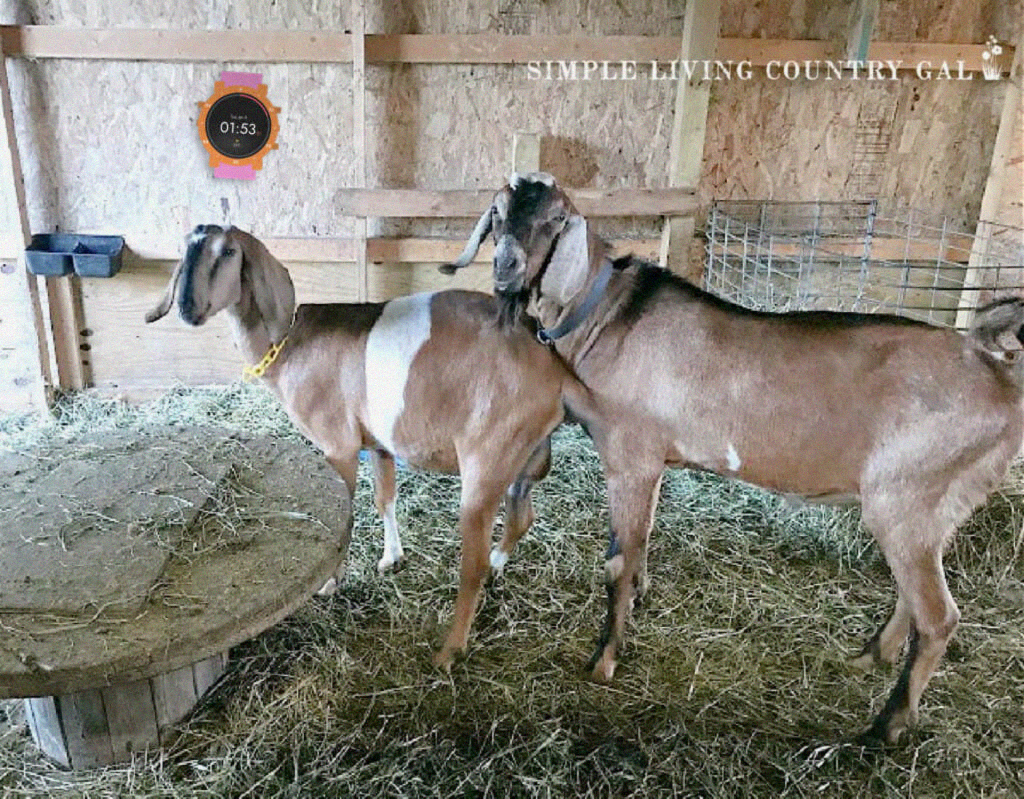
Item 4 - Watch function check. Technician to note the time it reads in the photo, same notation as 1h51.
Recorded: 1h53
